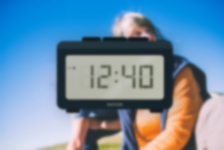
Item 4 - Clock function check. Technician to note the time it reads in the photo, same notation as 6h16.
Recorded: 12h40
